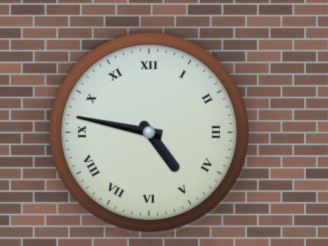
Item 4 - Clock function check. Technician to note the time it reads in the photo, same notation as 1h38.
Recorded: 4h47
